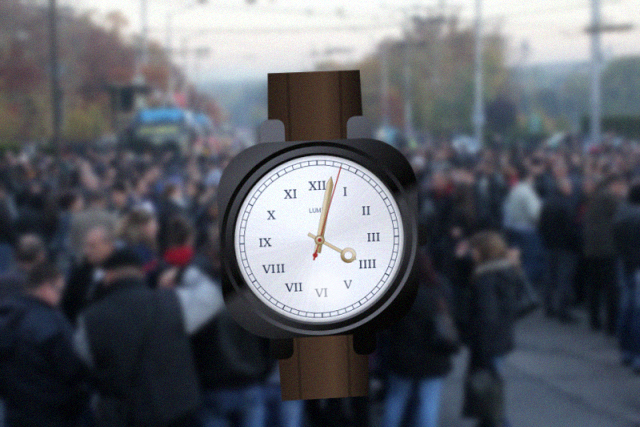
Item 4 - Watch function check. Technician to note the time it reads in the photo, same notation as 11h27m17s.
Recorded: 4h02m03s
